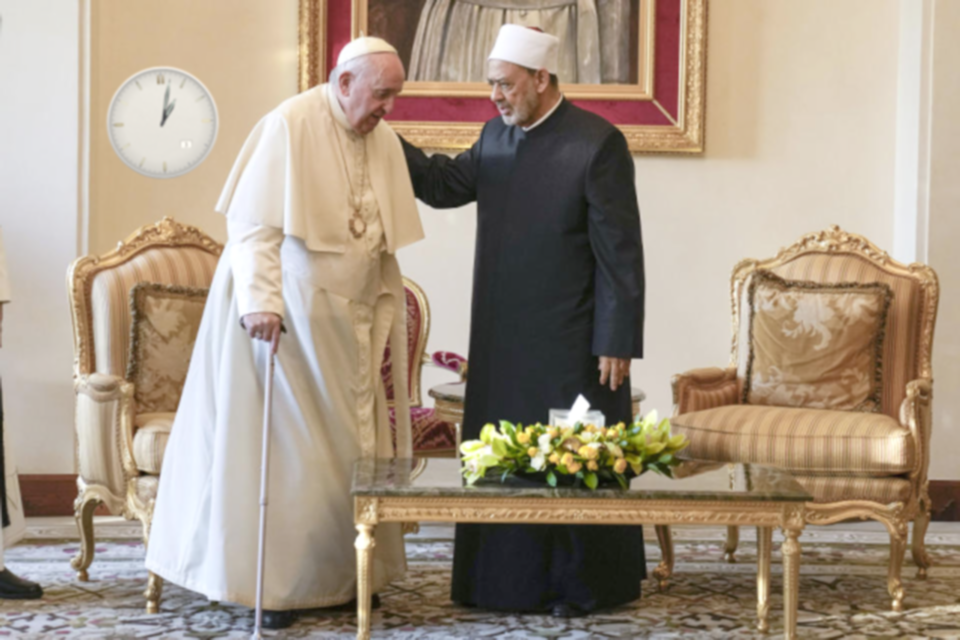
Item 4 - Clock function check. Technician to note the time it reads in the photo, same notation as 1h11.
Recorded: 1h02
